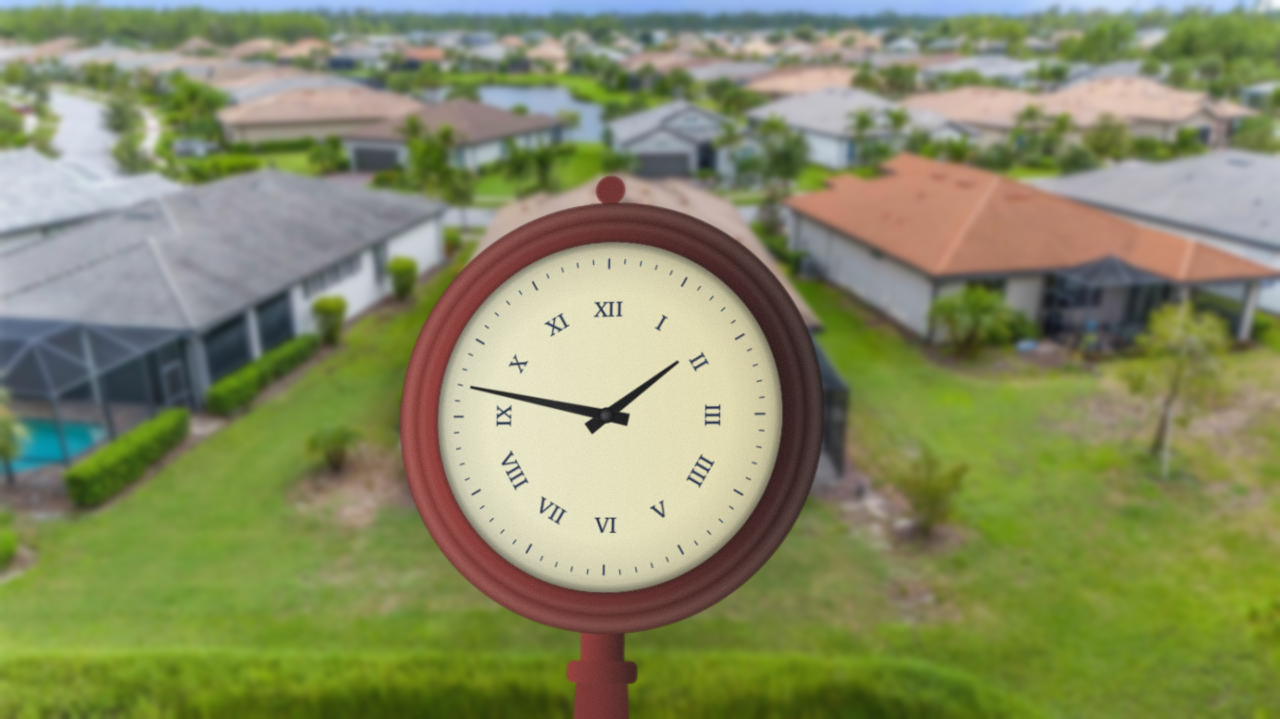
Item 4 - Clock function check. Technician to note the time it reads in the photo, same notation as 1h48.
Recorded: 1h47
